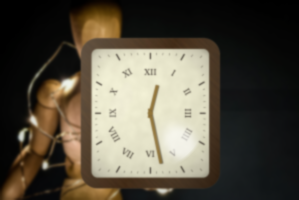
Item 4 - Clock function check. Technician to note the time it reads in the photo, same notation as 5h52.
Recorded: 12h28
